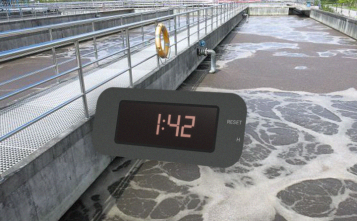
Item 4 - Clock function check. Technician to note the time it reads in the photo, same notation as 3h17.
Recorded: 1h42
